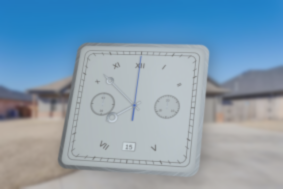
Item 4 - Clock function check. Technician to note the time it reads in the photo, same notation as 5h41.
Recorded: 7h52
